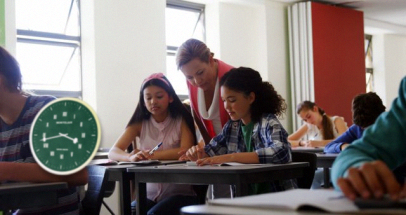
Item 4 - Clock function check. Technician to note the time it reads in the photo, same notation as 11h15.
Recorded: 3h43
